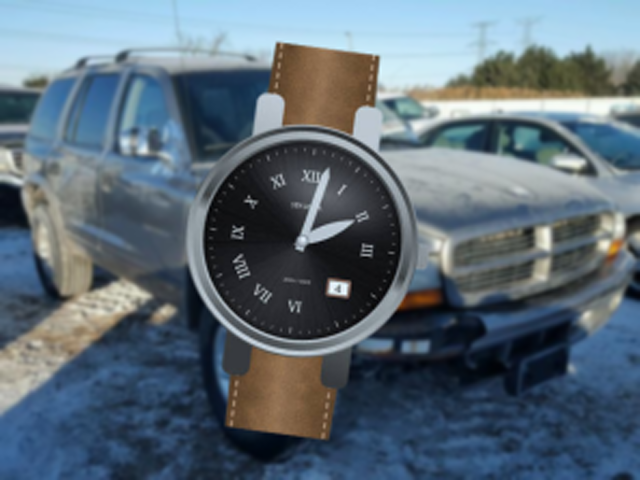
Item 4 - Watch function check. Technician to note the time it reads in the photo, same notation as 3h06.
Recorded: 2h02
